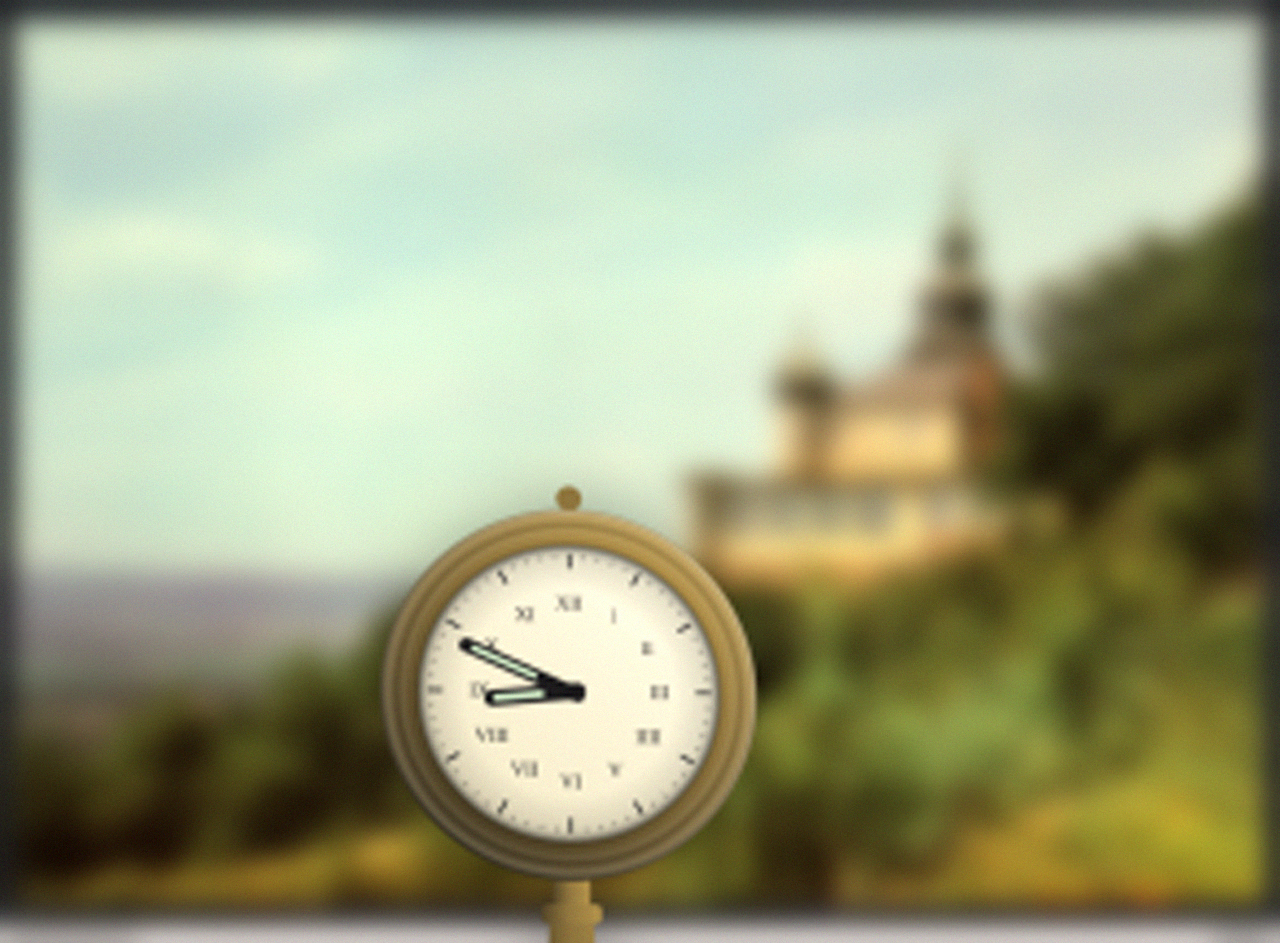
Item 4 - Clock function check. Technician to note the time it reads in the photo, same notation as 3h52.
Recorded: 8h49
